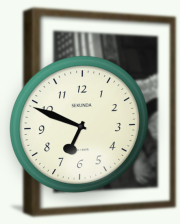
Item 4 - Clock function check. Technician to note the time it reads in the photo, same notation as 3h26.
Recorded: 6h49
